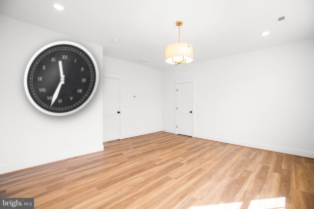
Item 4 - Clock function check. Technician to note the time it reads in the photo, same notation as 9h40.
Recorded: 11h33
